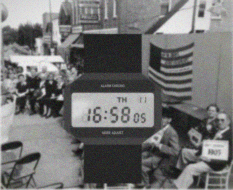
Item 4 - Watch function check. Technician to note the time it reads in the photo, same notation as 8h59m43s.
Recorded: 16h58m05s
